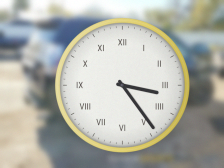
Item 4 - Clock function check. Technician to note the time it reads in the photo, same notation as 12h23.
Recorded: 3h24
